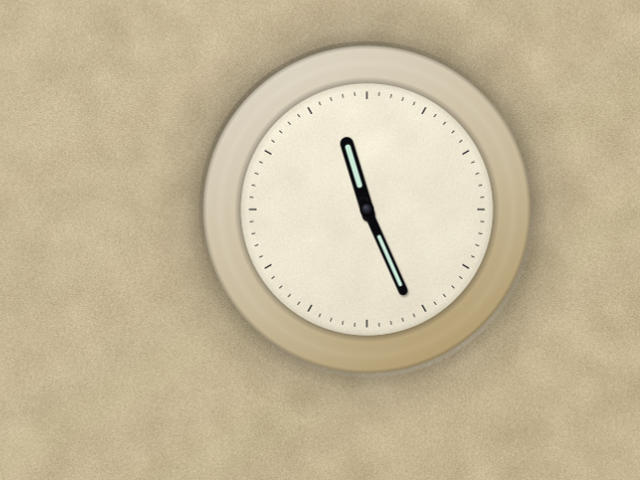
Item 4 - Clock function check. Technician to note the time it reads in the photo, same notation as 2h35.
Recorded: 11h26
